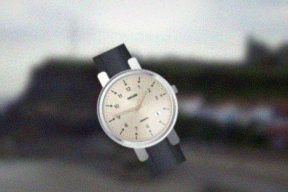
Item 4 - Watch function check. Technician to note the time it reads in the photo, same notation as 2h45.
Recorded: 1h46
